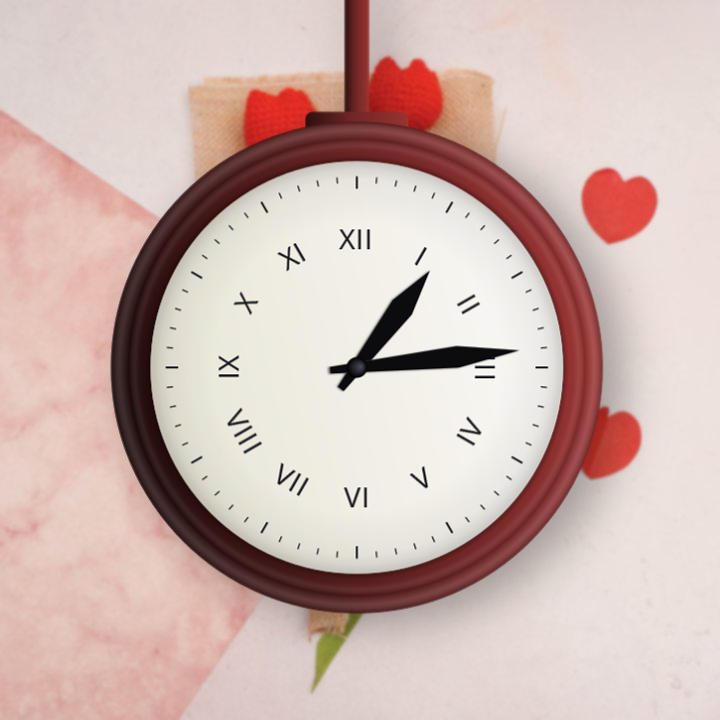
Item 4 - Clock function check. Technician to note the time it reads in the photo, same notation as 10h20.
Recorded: 1h14
